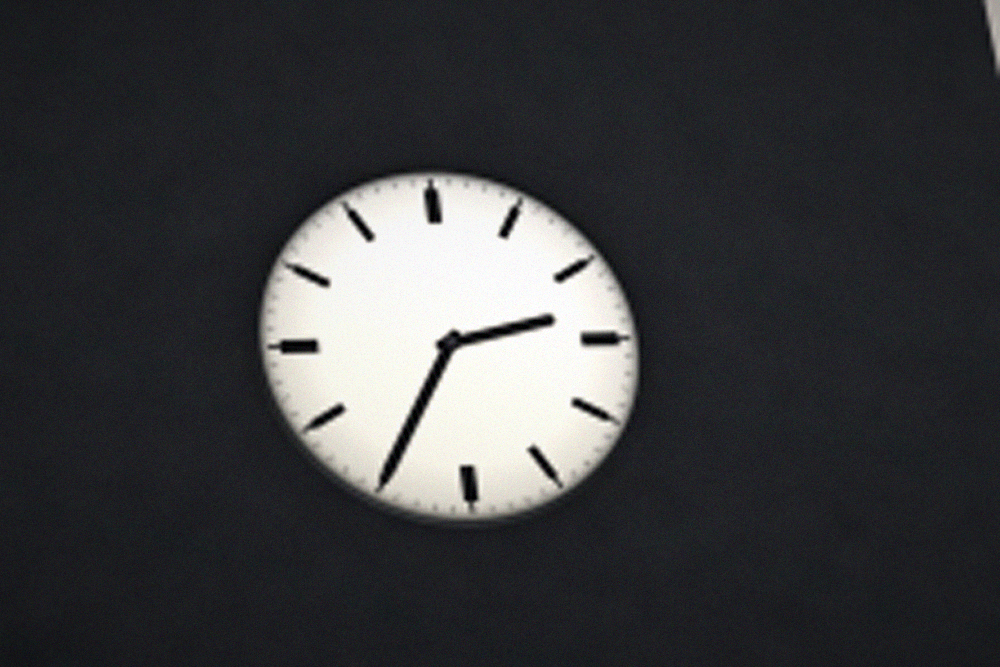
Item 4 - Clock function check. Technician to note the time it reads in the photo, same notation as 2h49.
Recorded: 2h35
